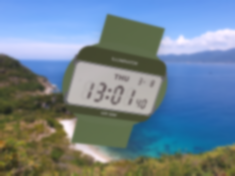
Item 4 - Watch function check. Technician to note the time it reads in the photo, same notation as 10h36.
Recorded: 13h01
